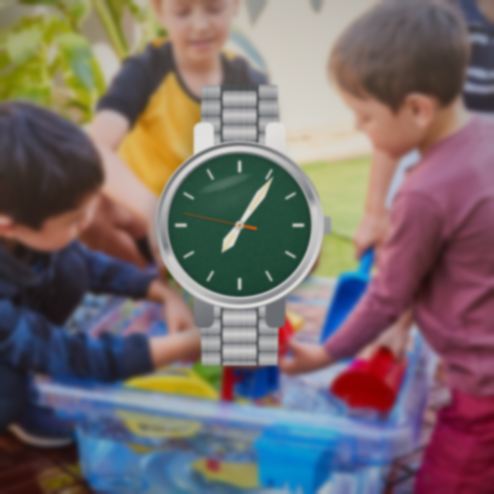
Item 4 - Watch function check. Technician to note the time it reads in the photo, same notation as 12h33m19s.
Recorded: 7h05m47s
